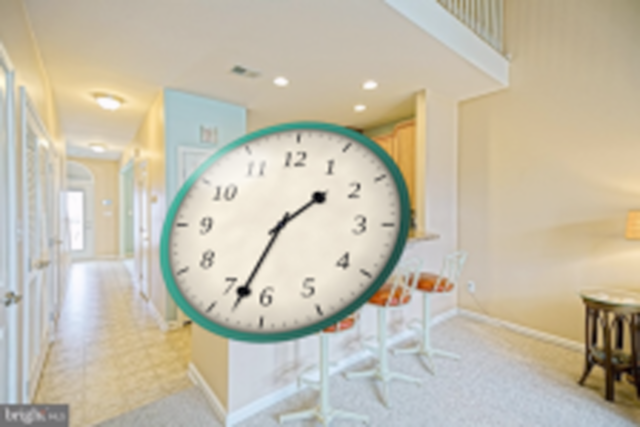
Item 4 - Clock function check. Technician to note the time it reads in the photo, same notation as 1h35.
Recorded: 1h33
